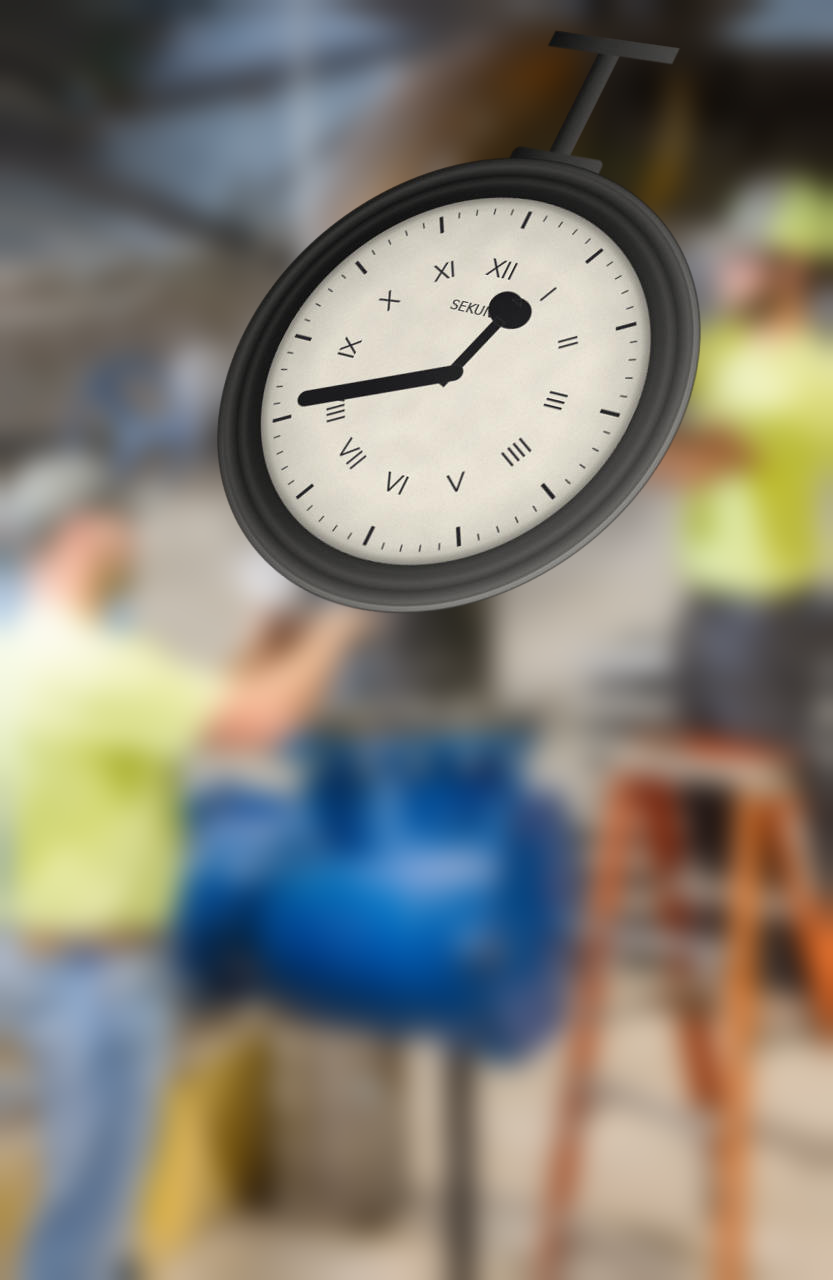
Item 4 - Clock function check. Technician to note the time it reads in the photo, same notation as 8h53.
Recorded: 12h41
